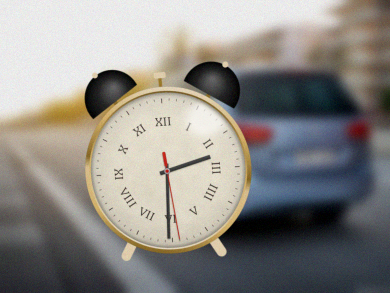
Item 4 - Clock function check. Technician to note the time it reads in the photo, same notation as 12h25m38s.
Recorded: 2h30m29s
